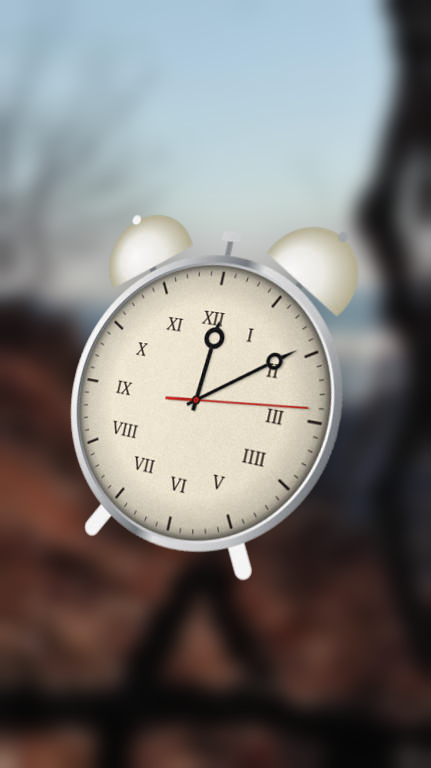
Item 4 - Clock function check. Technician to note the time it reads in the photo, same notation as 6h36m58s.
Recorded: 12h09m14s
